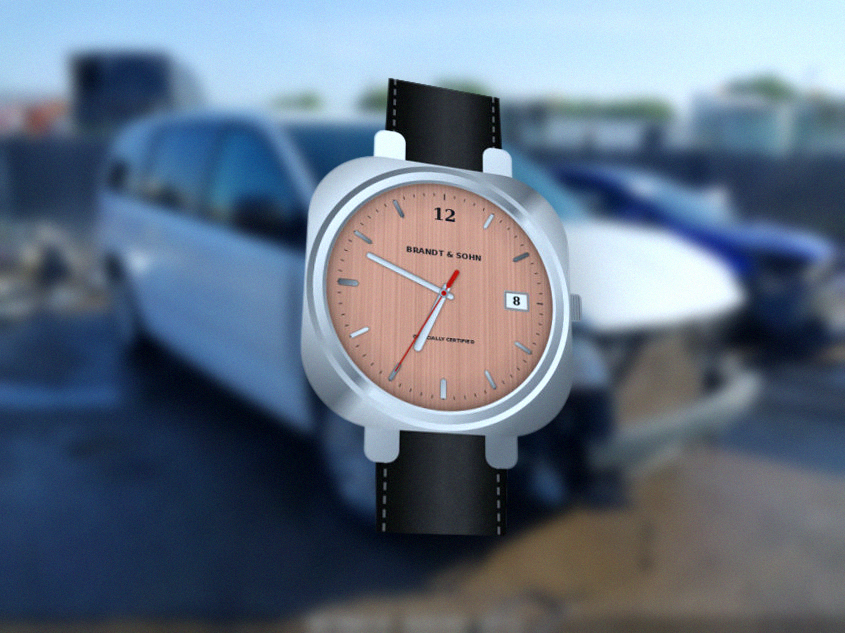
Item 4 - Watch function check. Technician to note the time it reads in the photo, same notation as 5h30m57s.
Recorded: 6h48m35s
